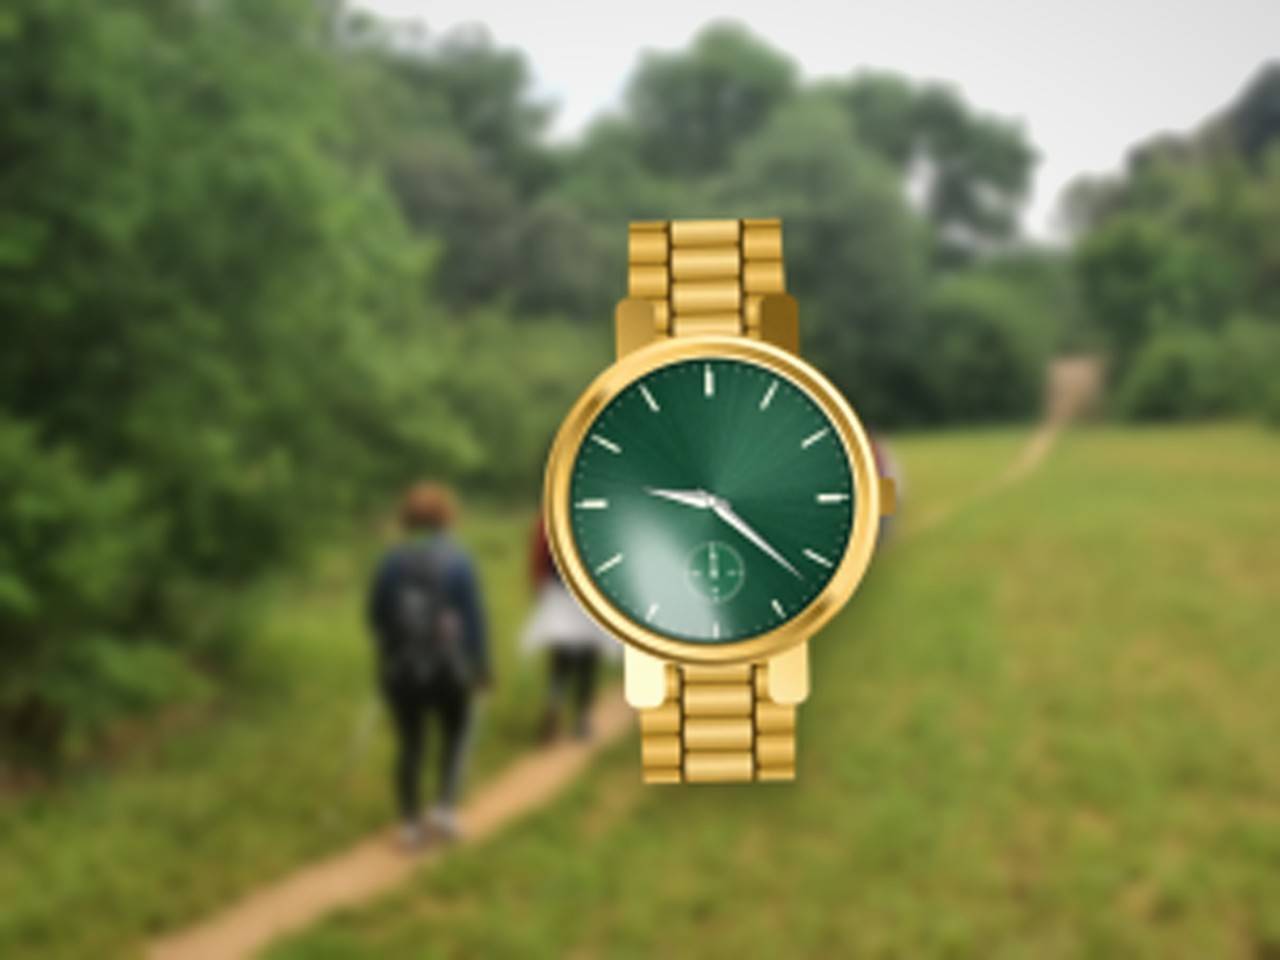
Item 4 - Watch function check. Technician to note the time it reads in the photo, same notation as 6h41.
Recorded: 9h22
